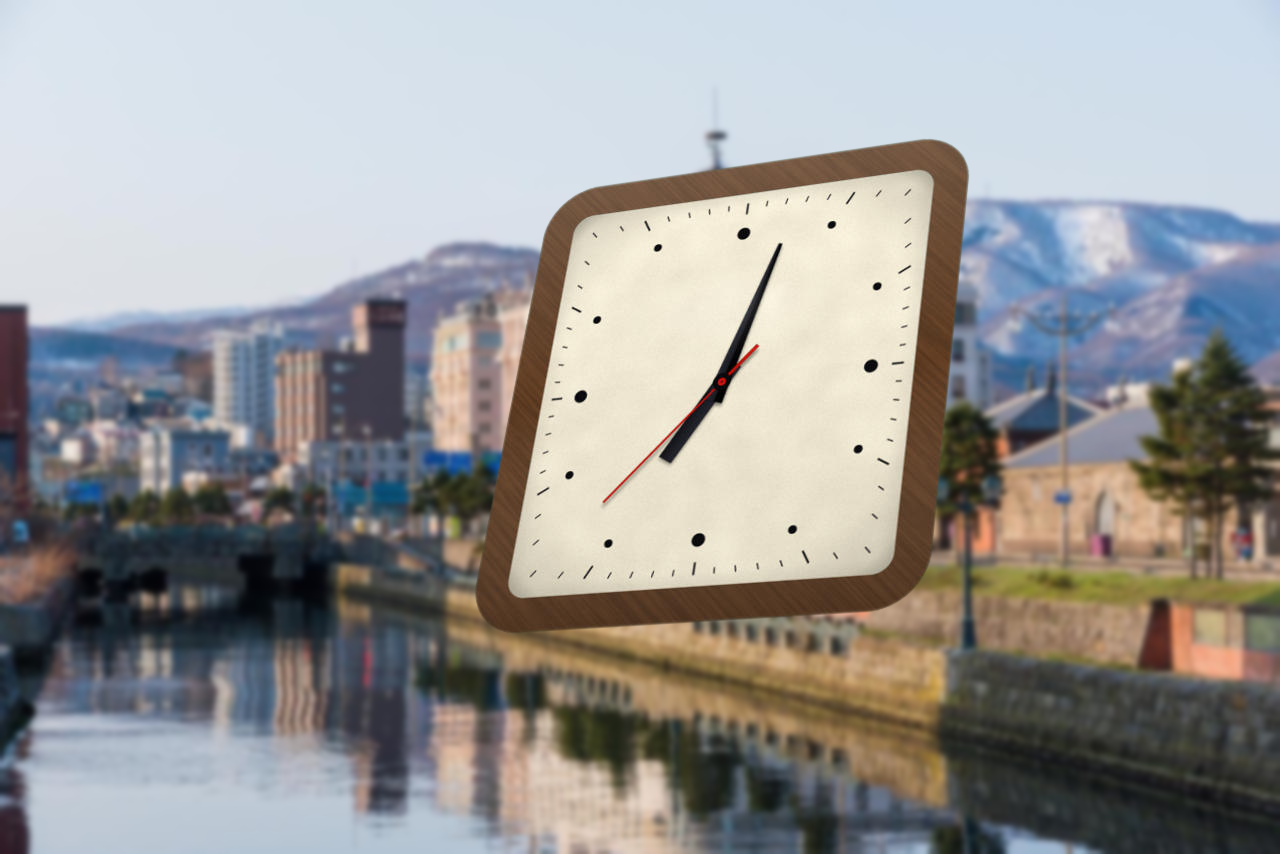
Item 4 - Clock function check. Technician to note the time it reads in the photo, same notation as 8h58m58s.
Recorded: 7h02m37s
